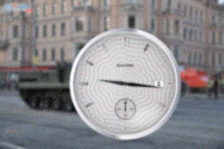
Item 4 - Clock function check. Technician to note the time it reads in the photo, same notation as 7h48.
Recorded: 9h16
